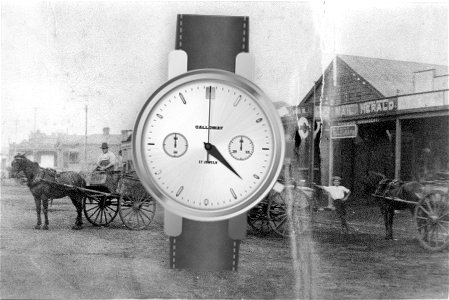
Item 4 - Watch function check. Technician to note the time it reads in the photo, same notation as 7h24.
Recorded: 4h22
